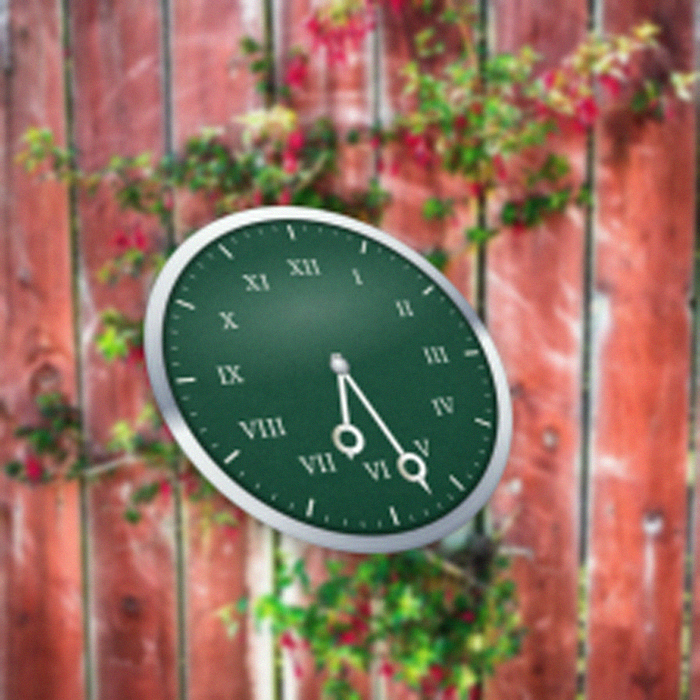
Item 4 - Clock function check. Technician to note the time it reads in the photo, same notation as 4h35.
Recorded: 6h27
